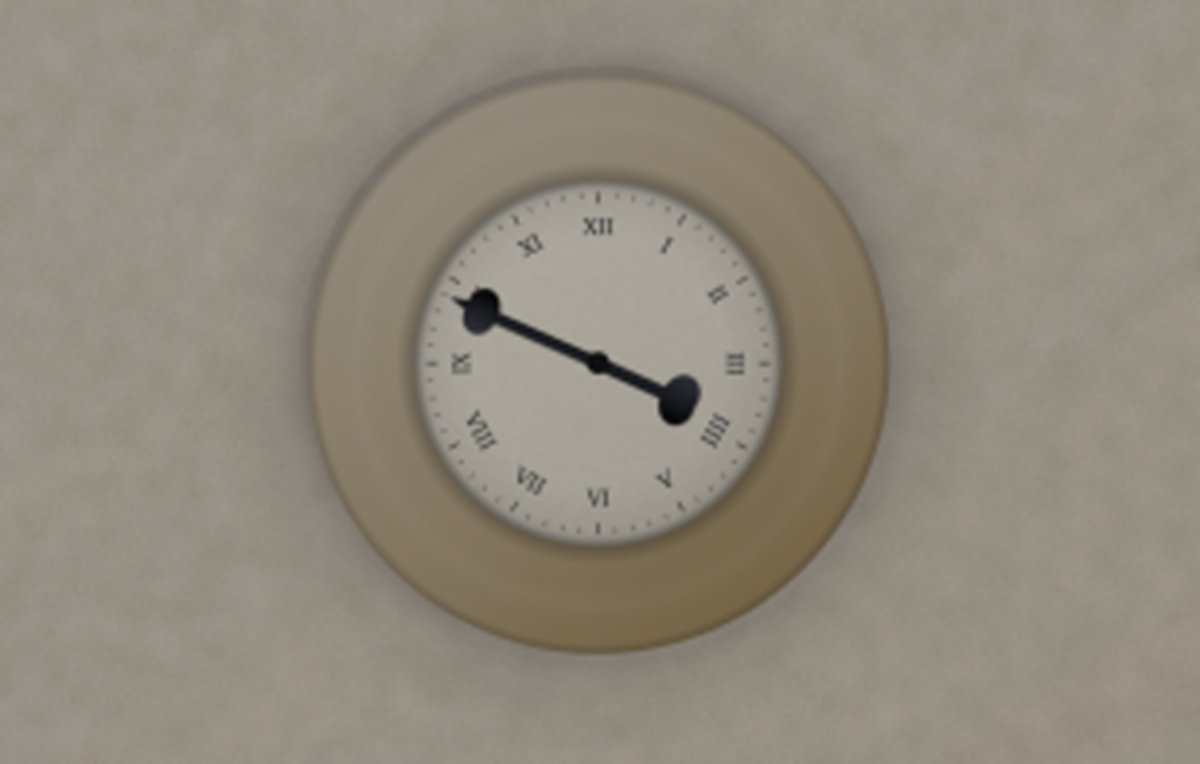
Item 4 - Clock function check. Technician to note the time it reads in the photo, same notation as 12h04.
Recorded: 3h49
